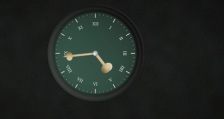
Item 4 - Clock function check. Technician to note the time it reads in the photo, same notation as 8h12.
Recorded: 4h44
